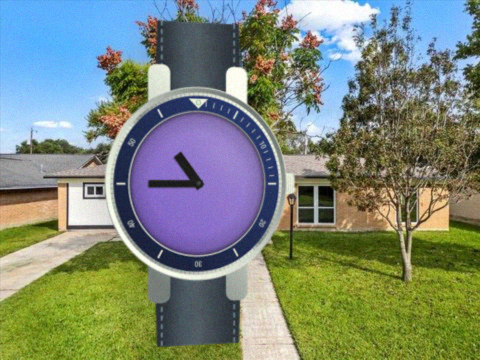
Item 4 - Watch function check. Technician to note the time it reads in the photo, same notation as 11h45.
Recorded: 10h45
